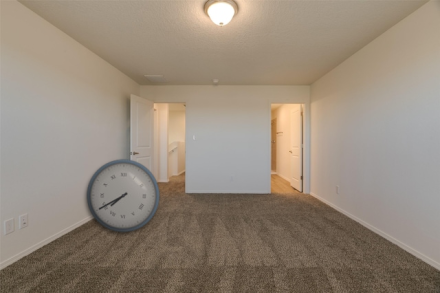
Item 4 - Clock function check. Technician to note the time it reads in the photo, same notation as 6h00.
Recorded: 7h40
